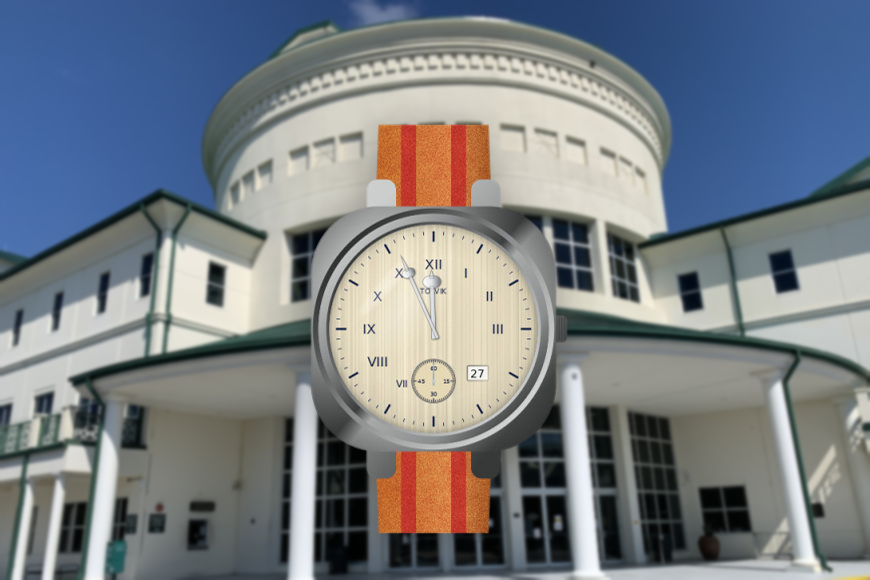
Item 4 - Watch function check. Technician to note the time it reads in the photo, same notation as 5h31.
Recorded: 11h56
